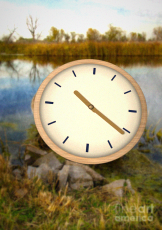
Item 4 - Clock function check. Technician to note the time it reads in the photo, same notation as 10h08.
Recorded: 10h21
